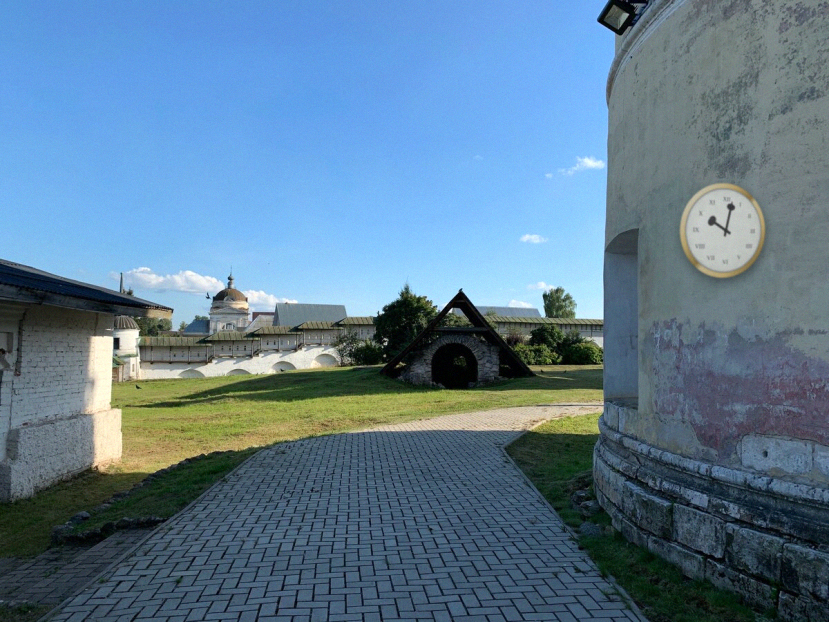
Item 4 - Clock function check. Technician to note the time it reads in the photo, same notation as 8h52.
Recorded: 10h02
